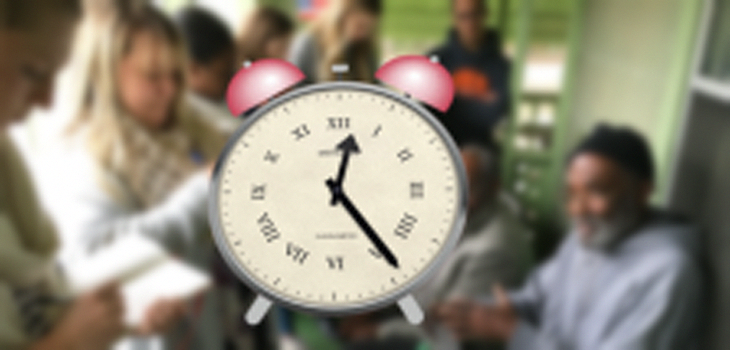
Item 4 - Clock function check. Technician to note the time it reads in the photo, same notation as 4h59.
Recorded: 12h24
